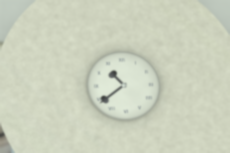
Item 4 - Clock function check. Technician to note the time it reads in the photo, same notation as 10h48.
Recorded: 10h39
